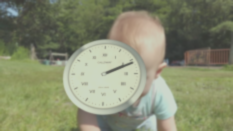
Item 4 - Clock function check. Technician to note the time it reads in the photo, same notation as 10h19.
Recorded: 2h11
